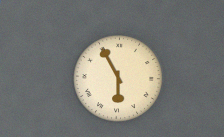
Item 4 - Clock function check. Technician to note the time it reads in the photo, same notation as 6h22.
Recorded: 5h55
